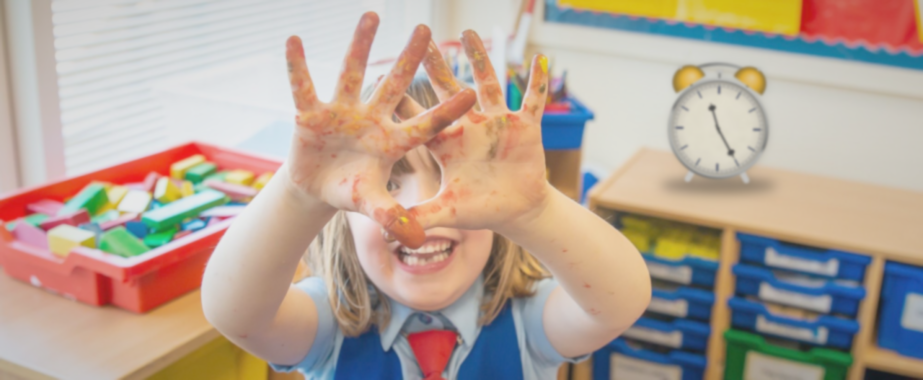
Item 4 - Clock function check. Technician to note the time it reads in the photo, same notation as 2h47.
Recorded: 11h25
